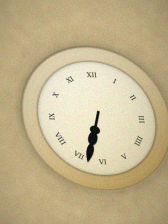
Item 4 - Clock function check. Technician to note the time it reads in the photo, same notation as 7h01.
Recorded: 6h33
